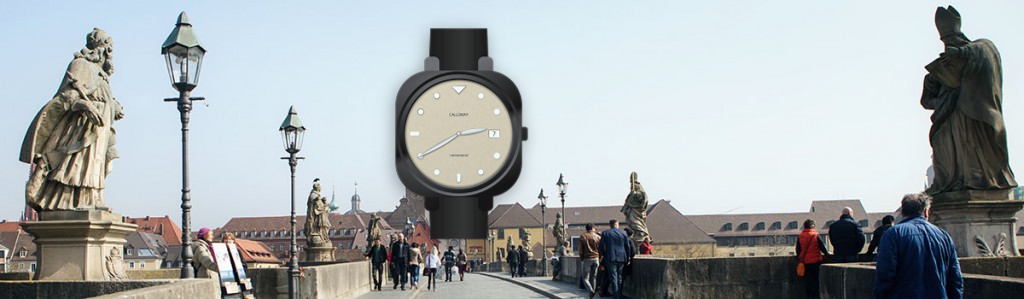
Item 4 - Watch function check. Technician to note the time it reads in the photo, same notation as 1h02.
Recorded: 2h40
